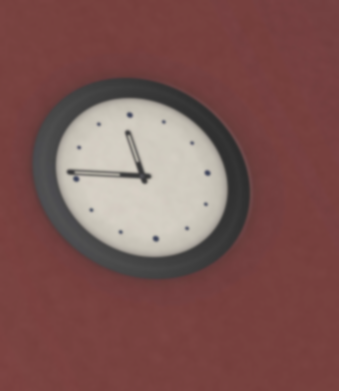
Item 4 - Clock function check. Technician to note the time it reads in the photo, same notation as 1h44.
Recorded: 11h46
